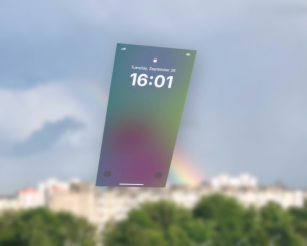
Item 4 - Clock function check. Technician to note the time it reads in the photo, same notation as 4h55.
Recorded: 16h01
